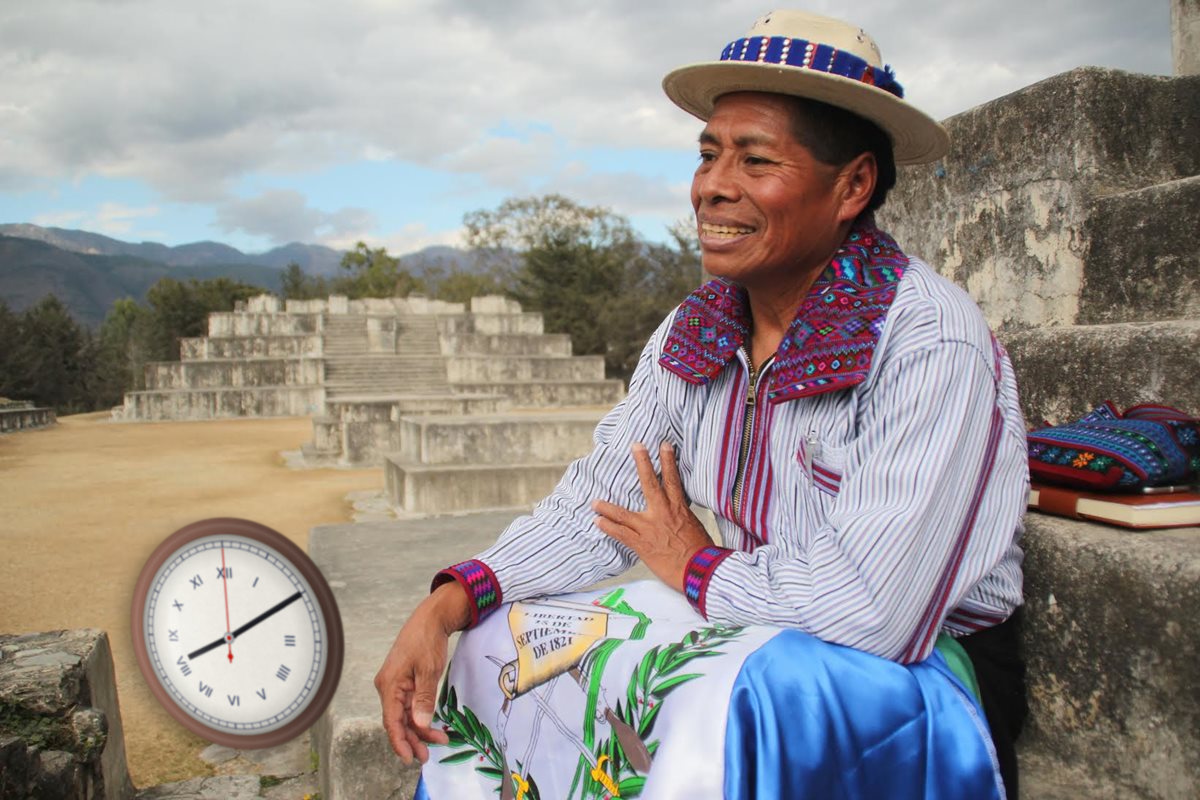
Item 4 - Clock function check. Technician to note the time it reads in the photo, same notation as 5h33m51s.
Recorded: 8h10m00s
